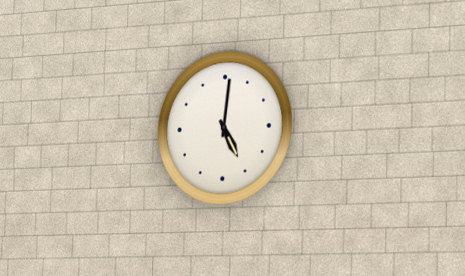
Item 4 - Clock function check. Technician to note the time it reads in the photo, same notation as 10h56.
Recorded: 5h01
